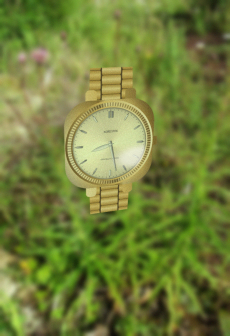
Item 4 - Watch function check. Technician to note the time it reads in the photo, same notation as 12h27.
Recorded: 8h28
